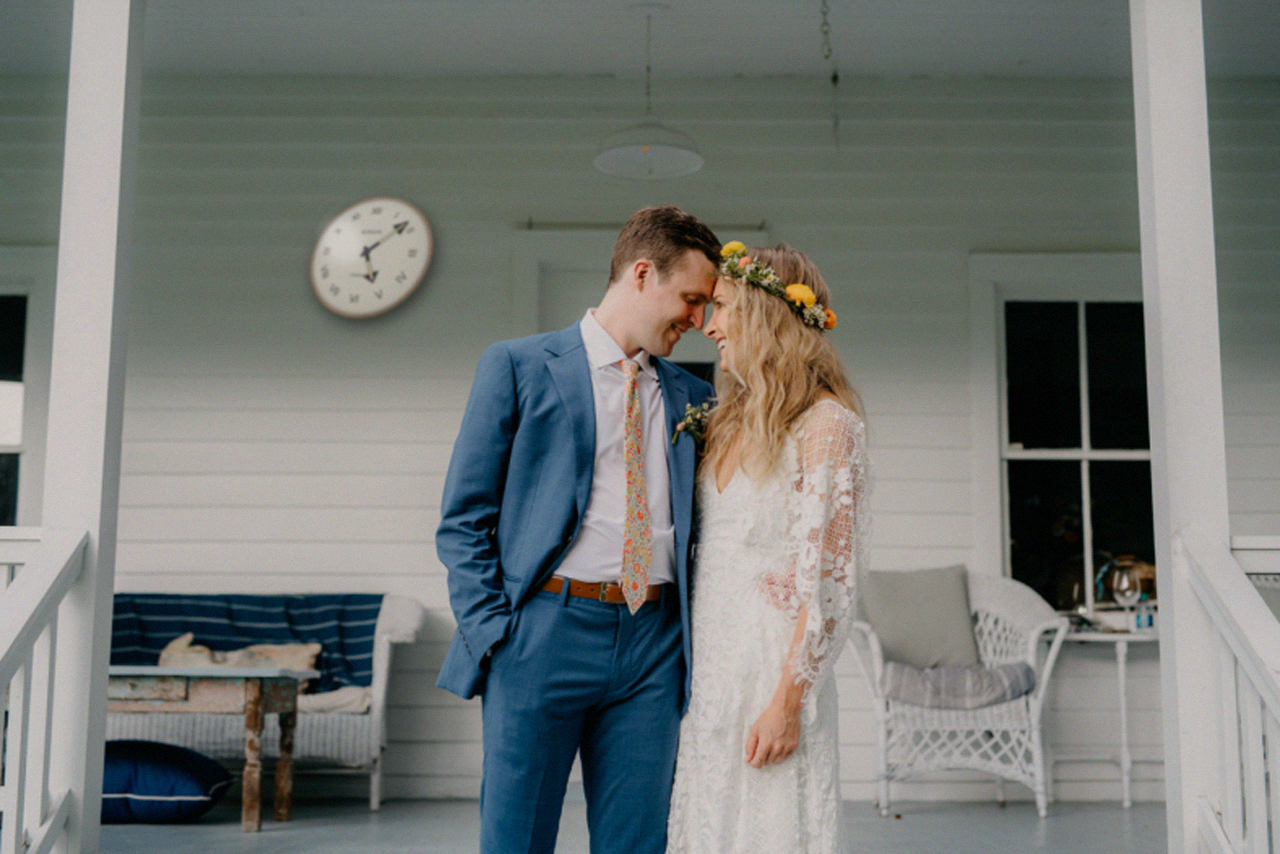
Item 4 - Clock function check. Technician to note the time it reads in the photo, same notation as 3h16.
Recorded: 5h08
